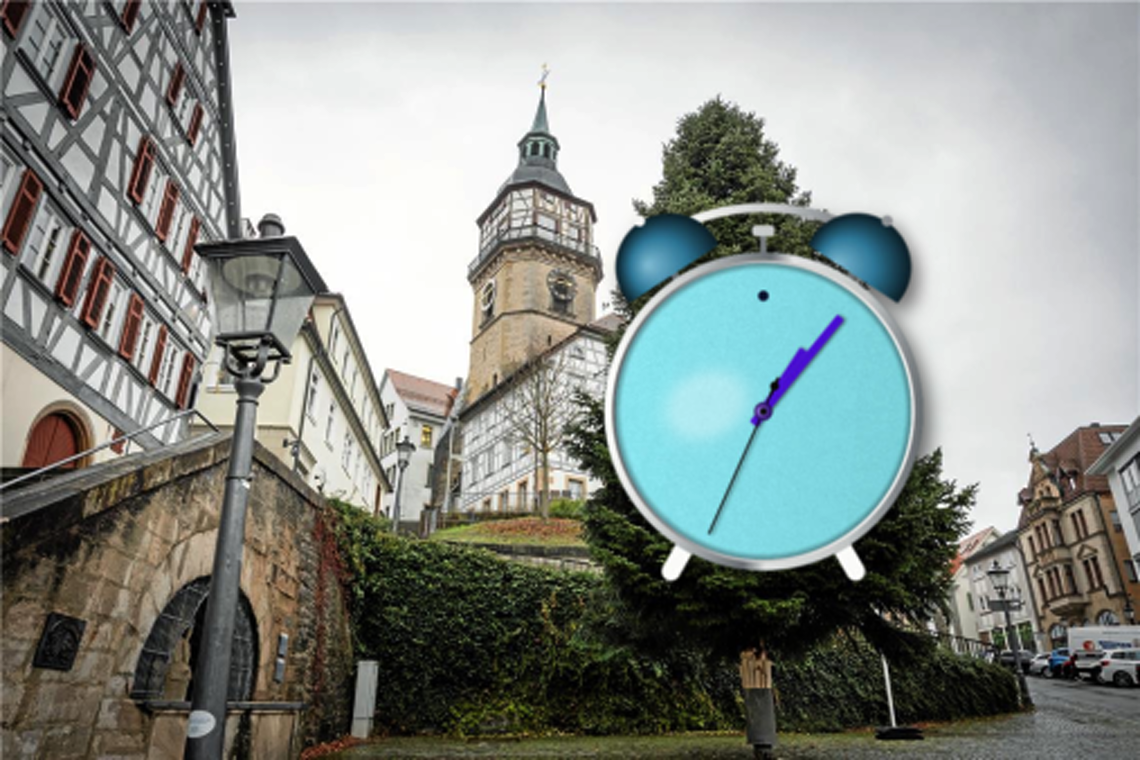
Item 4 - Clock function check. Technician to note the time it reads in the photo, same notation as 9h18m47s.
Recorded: 1h06m34s
